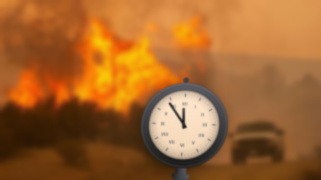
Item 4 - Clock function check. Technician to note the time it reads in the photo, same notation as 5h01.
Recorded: 11h54
